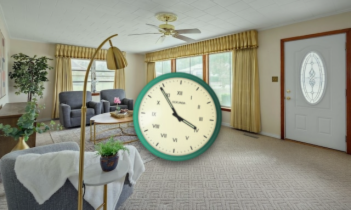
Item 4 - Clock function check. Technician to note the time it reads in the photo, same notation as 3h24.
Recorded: 3h54
